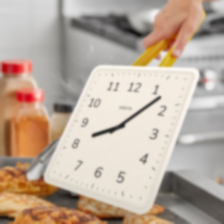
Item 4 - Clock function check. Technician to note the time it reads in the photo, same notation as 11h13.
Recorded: 8h07
